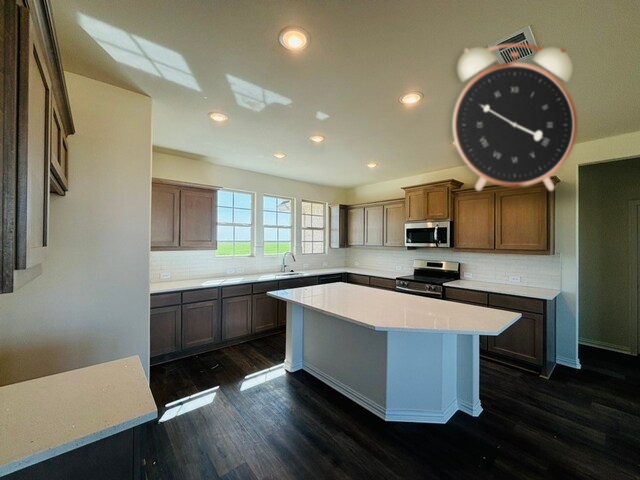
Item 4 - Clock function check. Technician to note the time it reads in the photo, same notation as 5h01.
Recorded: 3h50
